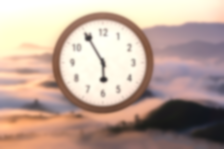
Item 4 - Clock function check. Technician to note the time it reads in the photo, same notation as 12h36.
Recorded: 5h55
